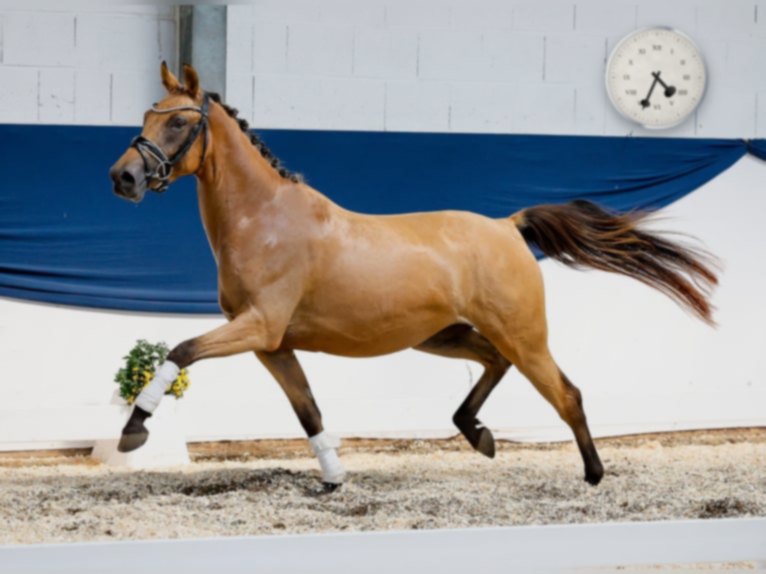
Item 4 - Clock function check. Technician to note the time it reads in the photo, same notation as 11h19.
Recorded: 4h34
